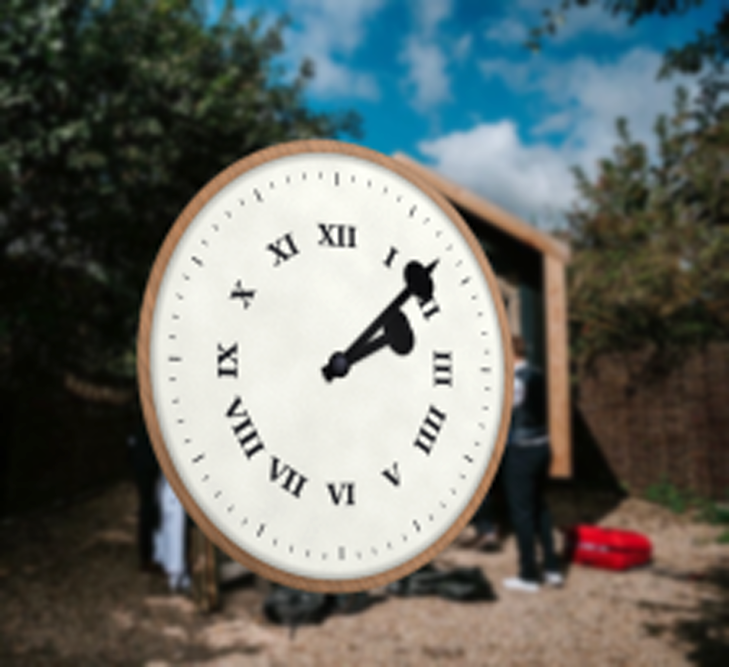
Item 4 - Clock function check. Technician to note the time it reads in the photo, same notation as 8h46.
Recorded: 2h08
